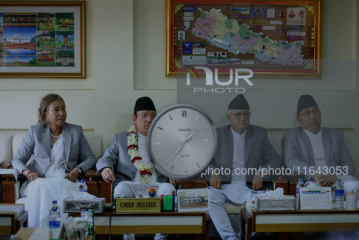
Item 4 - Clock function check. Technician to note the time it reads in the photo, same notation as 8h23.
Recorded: 1h37
